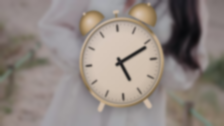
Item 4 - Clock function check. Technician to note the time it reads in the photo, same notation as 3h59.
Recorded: 5h11
